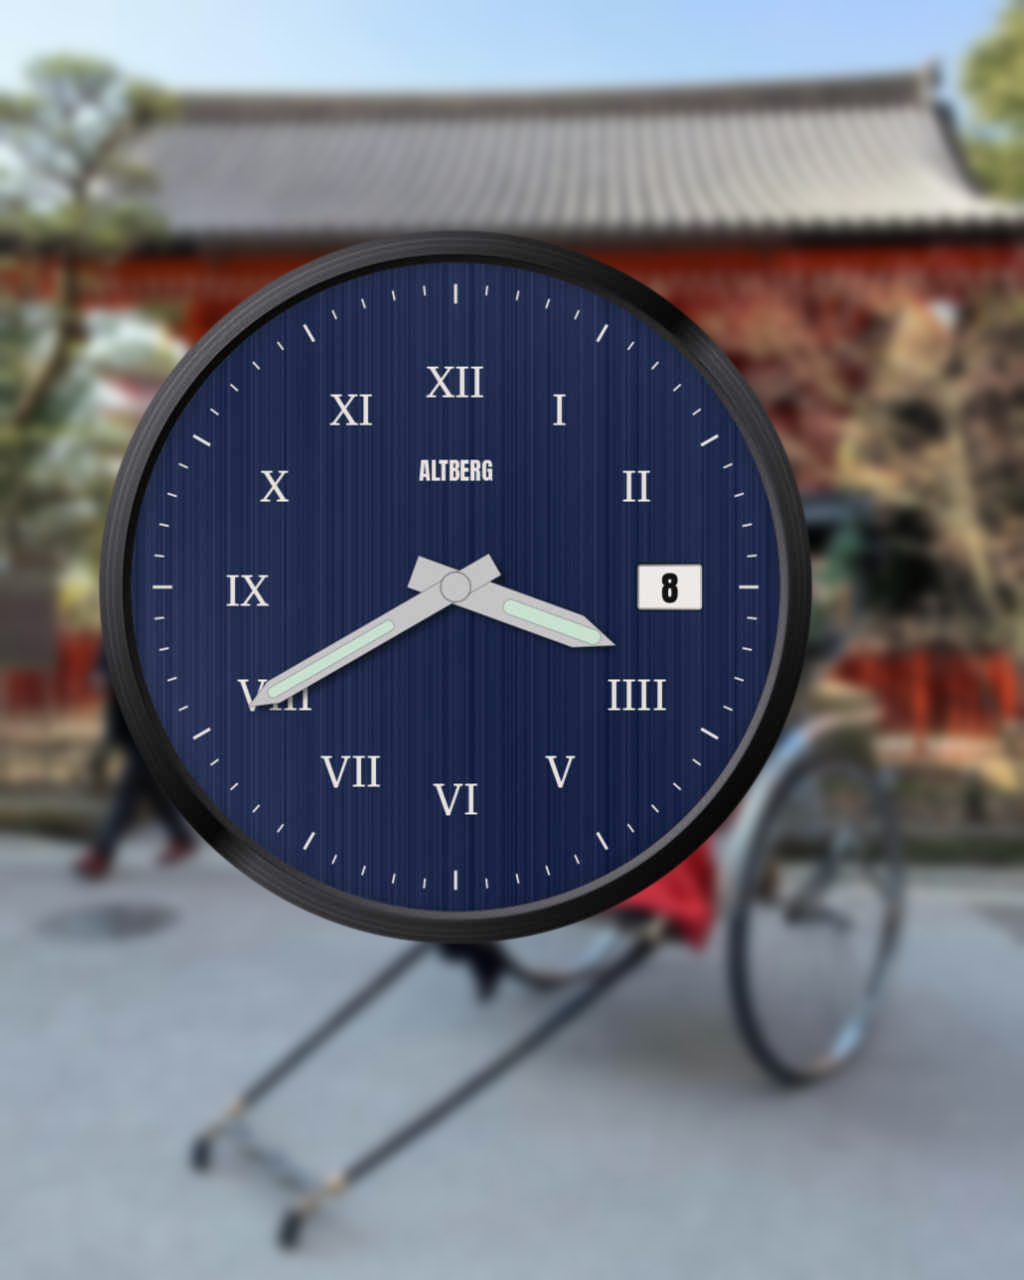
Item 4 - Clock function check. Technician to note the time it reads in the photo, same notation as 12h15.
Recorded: 3h40
